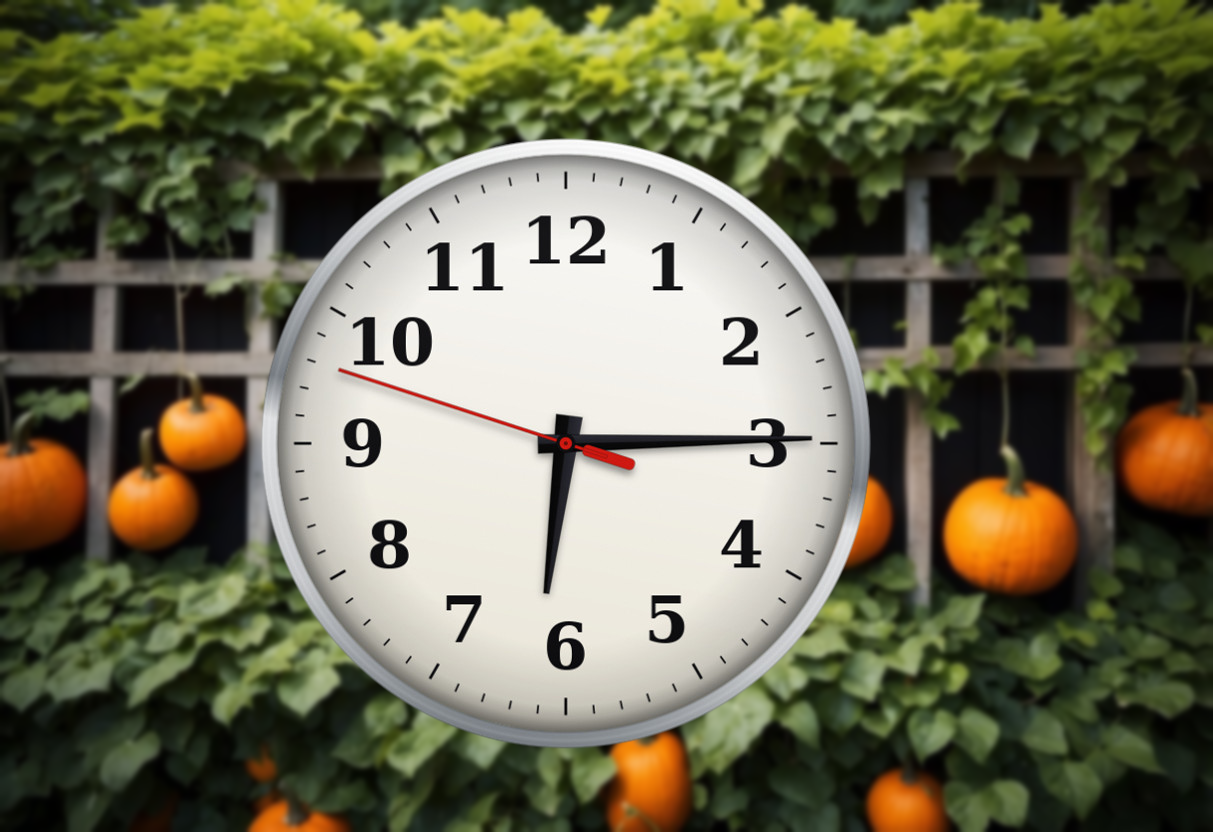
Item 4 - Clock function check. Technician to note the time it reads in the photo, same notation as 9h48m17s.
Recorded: 6h14m48s
